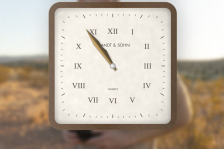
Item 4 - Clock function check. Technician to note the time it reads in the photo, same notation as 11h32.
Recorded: 10h54
